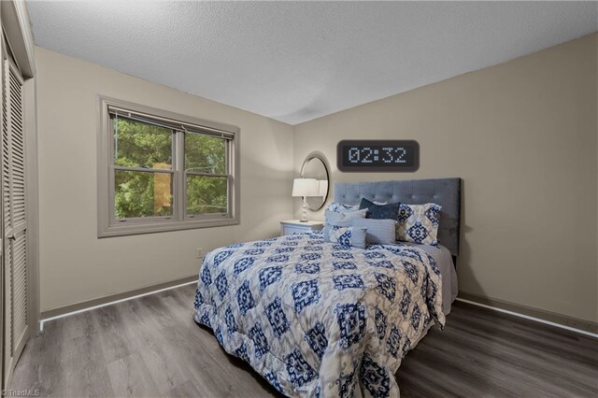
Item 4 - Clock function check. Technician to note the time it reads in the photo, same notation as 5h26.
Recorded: 2h32
